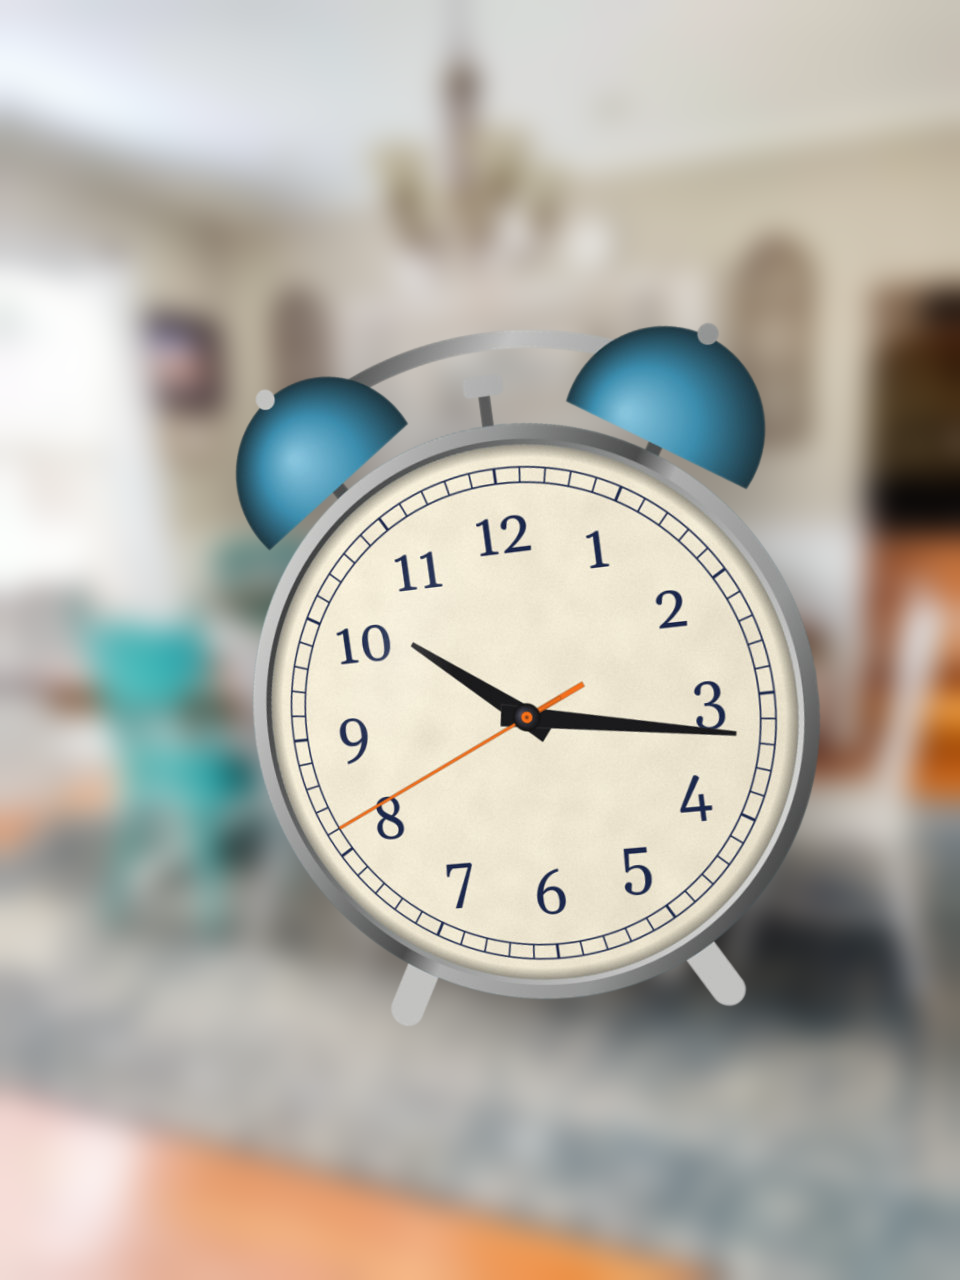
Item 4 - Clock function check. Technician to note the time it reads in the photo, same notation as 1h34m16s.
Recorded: 10h16m41s
